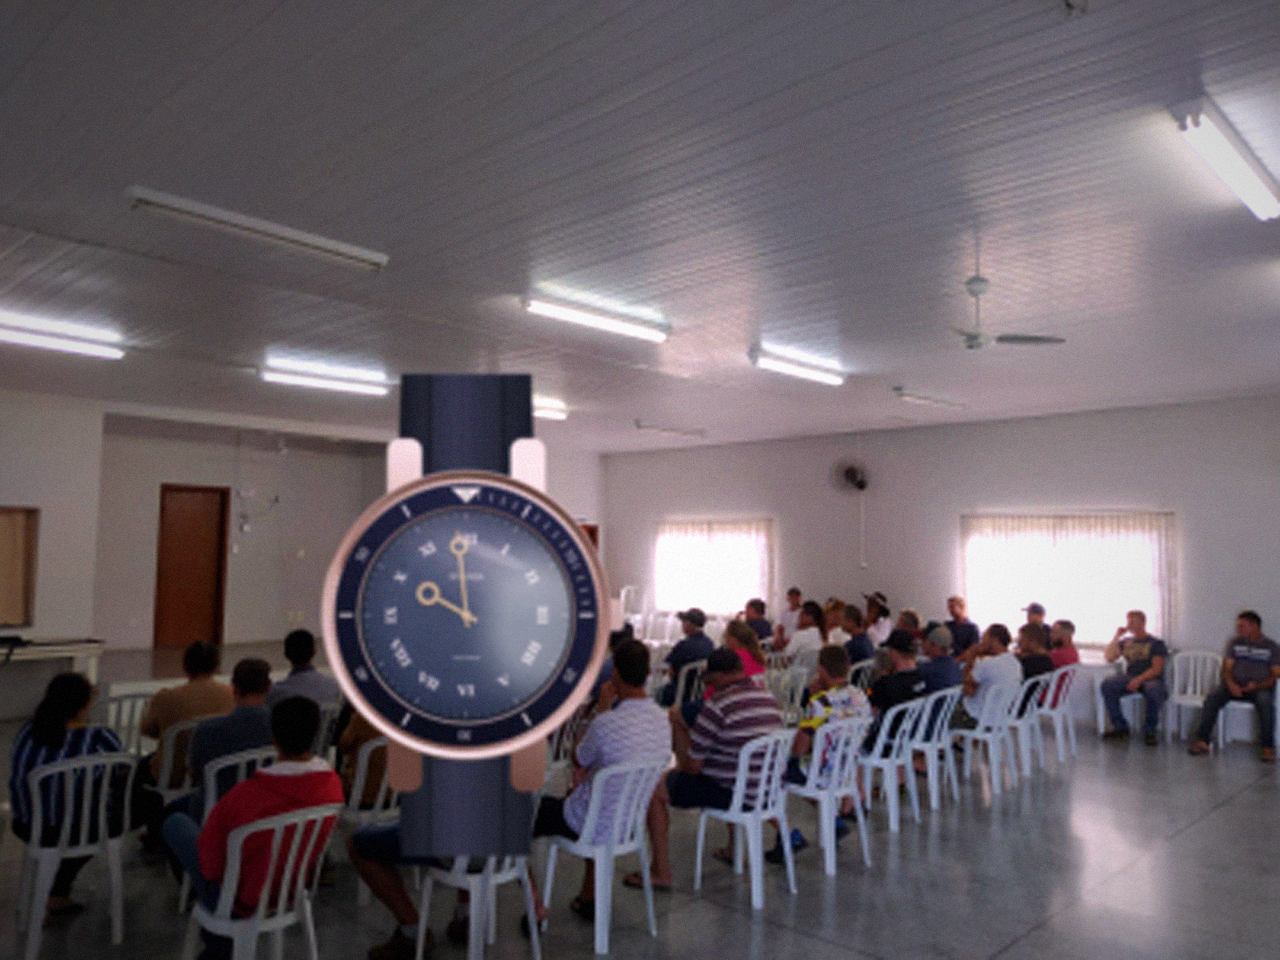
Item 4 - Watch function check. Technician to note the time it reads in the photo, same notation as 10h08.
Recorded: 9h59
